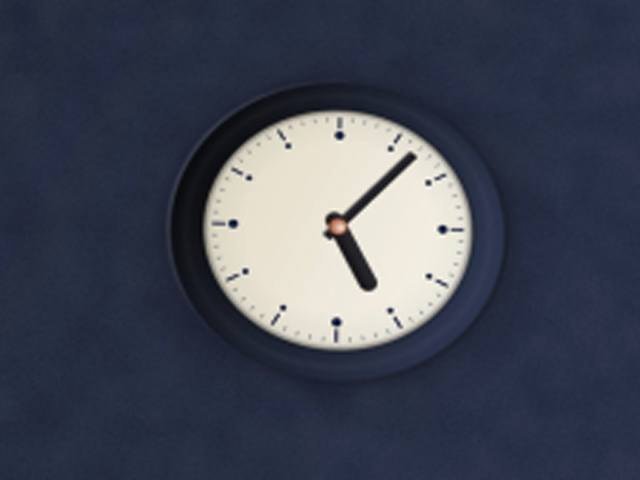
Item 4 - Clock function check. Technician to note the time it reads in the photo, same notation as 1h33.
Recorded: 5h07
